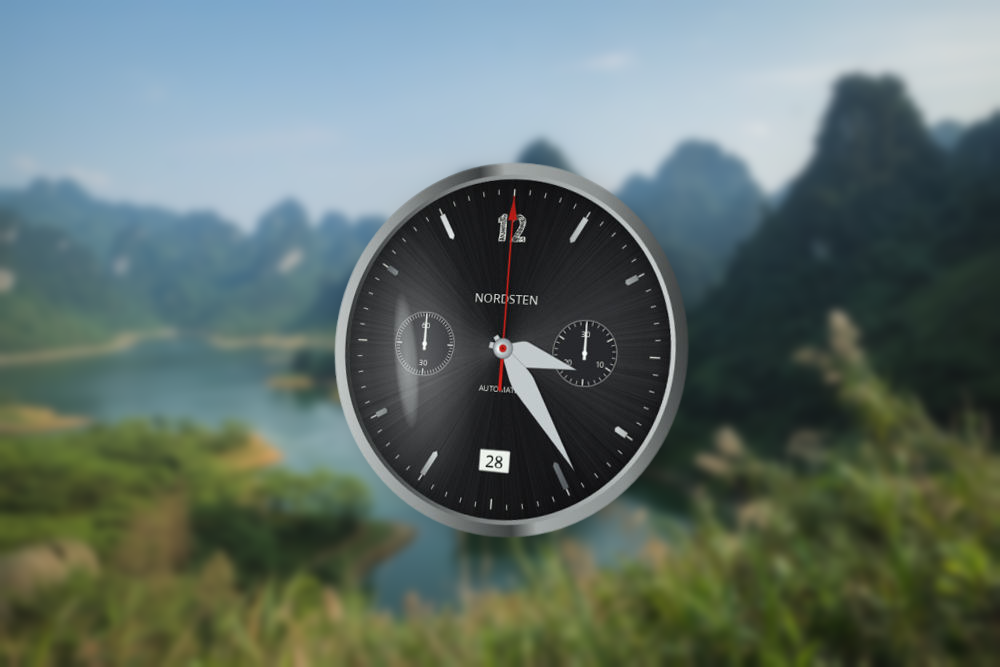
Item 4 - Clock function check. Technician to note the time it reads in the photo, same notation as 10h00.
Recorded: 3h24
